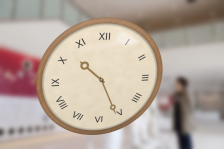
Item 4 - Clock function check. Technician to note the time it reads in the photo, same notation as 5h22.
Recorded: 10h26
